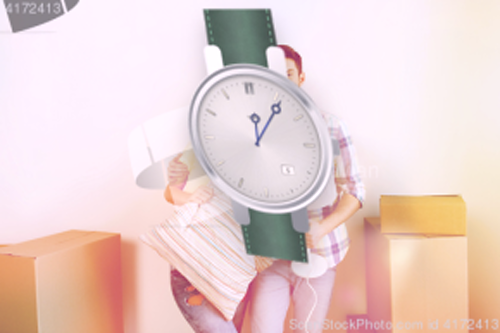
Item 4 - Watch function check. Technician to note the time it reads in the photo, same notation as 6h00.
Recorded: 12h06
